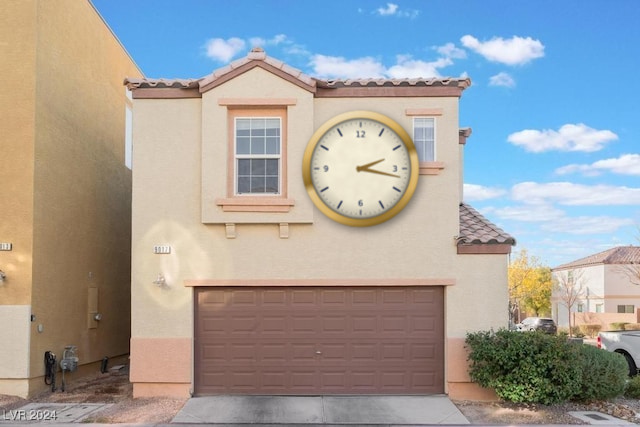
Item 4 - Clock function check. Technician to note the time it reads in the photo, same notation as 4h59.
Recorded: 2h17
